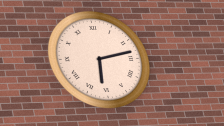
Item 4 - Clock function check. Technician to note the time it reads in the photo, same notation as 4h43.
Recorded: 6h13
